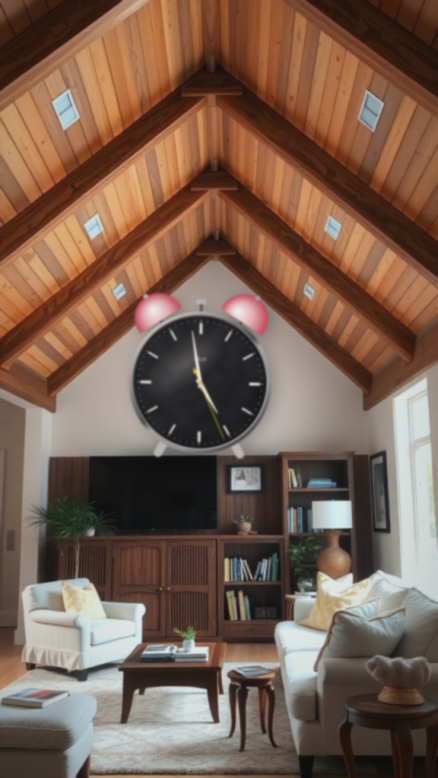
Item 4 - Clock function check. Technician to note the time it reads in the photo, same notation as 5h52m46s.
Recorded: 4h58m26s
